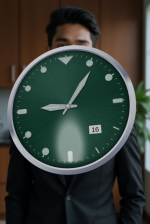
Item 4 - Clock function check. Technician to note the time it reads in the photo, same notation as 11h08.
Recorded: 9h06
